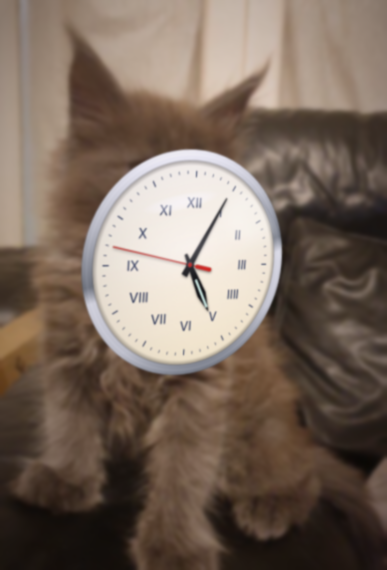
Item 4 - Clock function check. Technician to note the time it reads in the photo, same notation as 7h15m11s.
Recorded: 5h04m47s
